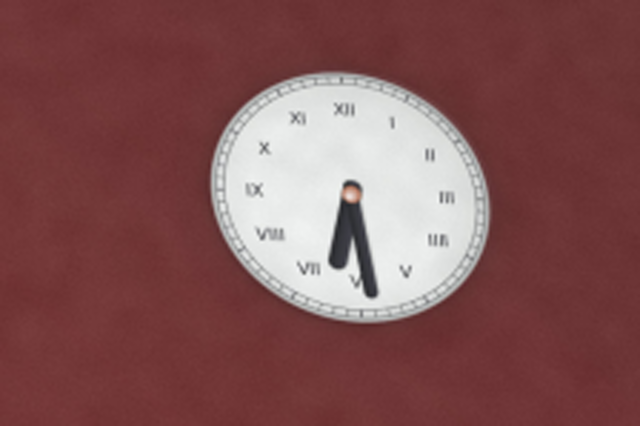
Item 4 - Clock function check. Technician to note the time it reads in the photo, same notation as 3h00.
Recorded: 6h29
